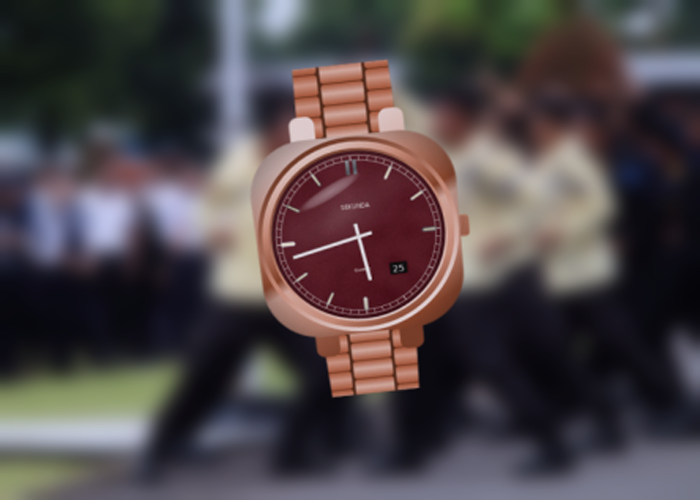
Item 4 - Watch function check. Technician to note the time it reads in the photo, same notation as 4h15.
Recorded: 5h43
